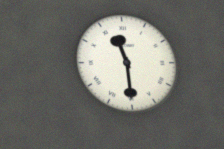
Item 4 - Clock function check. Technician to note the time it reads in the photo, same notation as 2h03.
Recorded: 11h30
